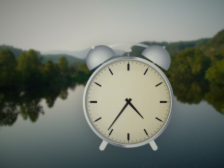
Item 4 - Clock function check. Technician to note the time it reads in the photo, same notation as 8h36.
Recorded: 4h36
